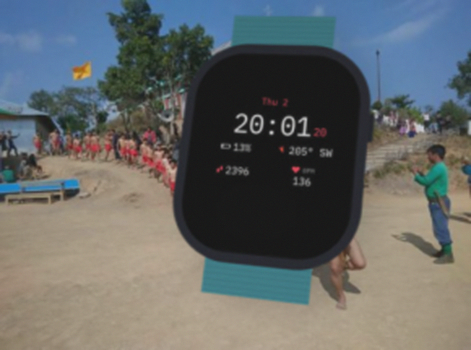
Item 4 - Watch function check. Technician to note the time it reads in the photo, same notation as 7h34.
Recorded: 20h01
